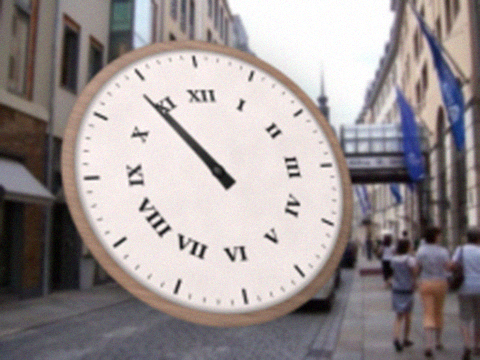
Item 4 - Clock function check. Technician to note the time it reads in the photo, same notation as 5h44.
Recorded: 10h54
